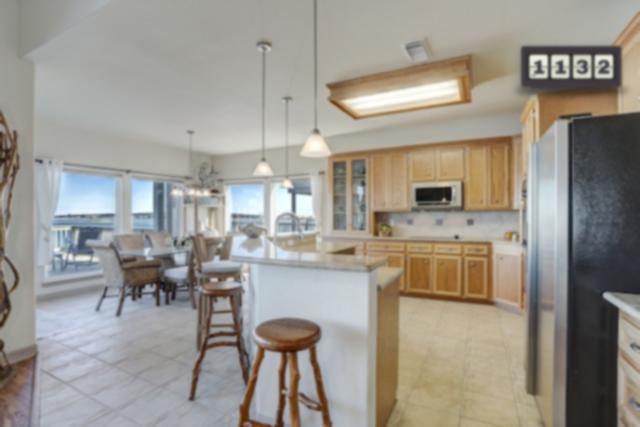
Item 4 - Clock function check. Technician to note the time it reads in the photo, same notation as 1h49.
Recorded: 11h32
